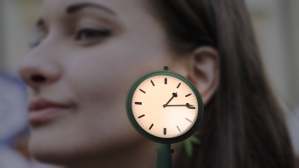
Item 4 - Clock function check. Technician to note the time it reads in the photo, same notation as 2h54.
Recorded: 1h14
